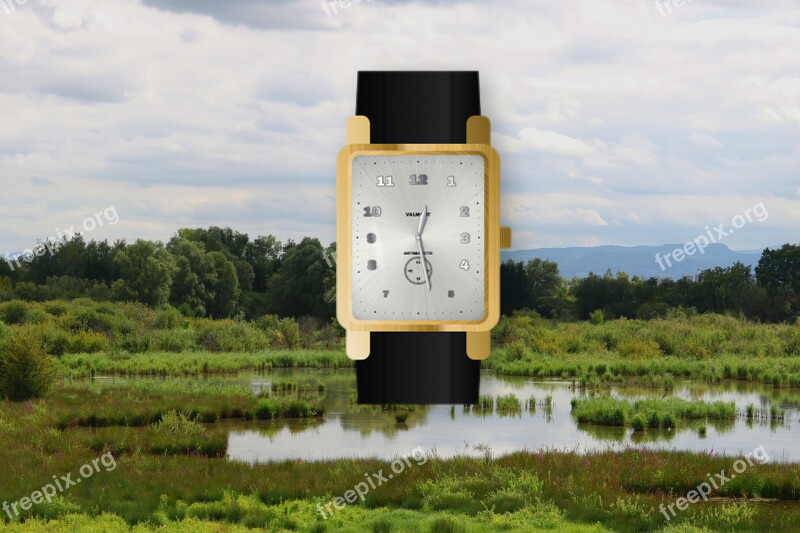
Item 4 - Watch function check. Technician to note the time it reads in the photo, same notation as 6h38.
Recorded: 12h28
